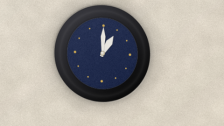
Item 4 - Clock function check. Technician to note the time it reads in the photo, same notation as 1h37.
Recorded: 1h00
